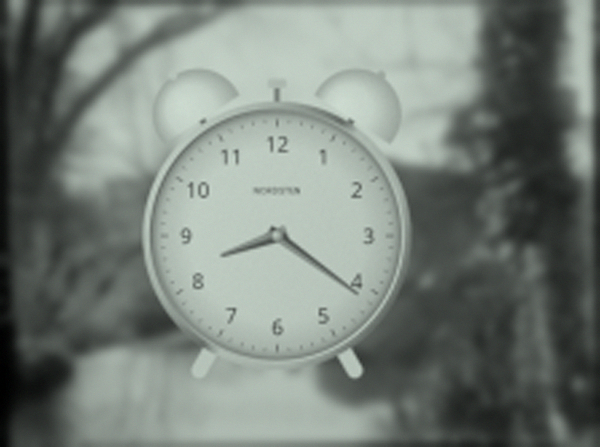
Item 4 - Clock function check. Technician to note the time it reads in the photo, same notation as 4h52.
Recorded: 8h21
